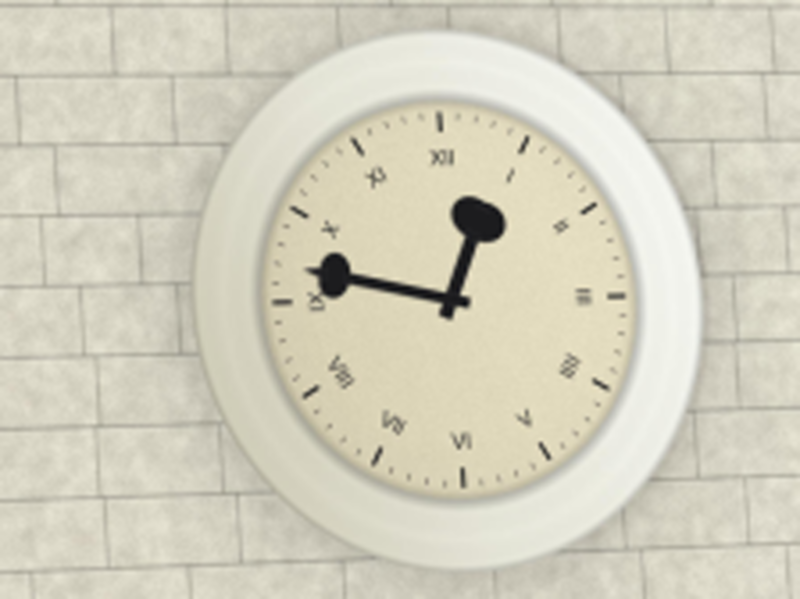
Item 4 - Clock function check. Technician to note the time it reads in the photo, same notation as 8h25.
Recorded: 12h47
